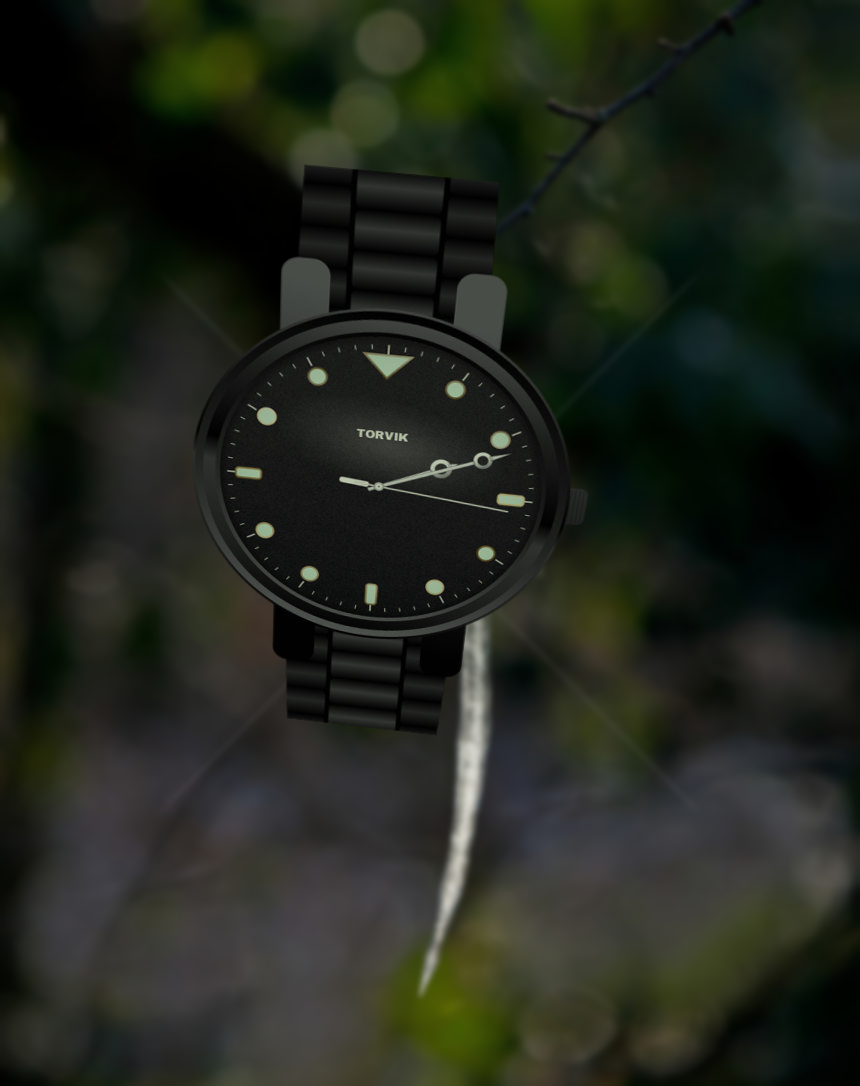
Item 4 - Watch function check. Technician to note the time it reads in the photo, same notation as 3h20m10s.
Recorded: 2h11m16s
